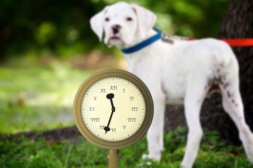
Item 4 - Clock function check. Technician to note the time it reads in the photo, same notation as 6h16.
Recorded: 11h33
